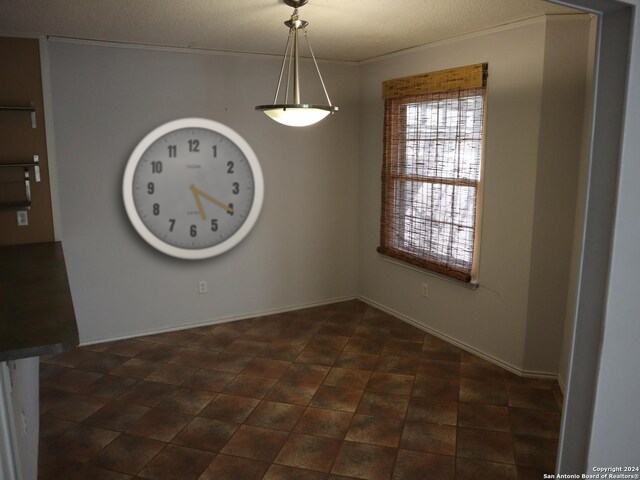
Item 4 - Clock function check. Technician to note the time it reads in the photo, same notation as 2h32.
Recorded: 5h20
